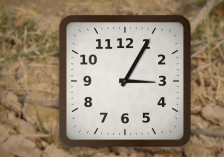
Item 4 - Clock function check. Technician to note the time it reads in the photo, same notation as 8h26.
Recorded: 3h05
